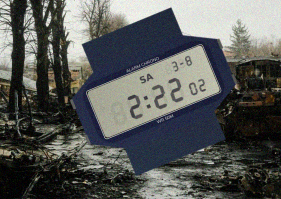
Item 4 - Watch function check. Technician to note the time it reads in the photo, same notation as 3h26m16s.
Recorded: 2h22m02s
